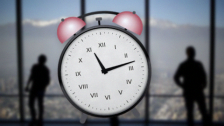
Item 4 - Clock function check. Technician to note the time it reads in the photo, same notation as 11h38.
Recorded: 11h13
